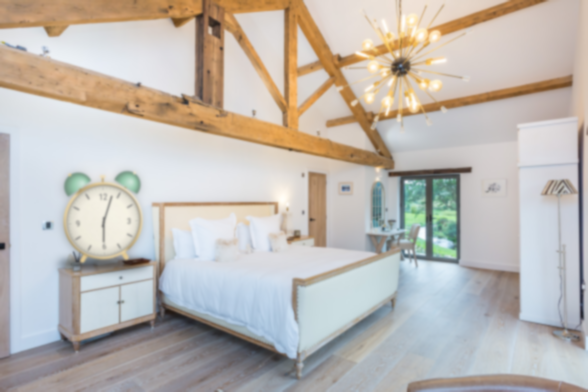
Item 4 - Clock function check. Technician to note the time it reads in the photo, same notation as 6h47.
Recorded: 6h03
